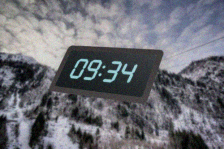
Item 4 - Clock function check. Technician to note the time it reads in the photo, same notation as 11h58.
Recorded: 9h34
